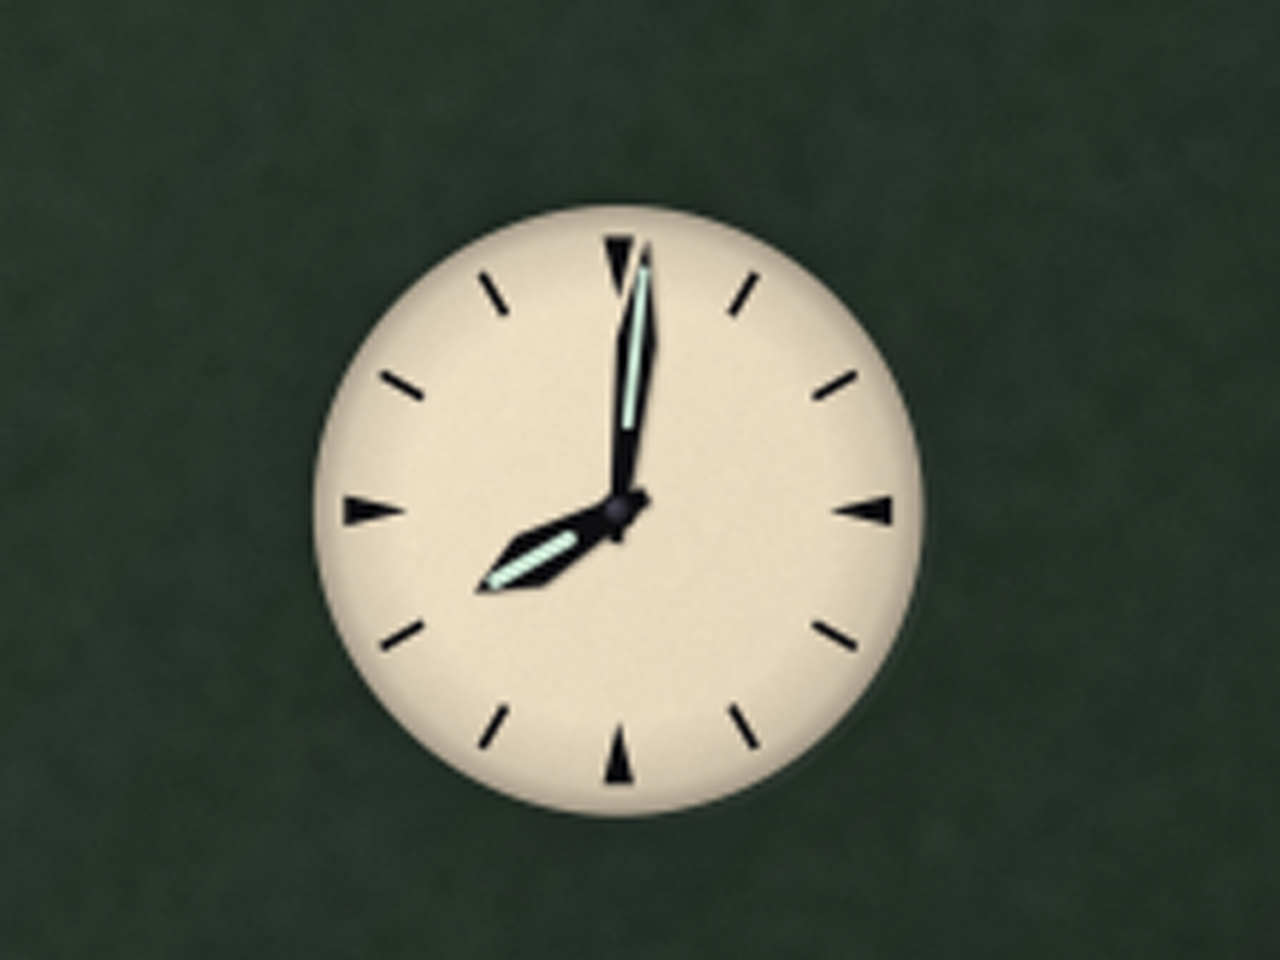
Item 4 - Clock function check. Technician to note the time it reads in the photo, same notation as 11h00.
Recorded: 8h01
